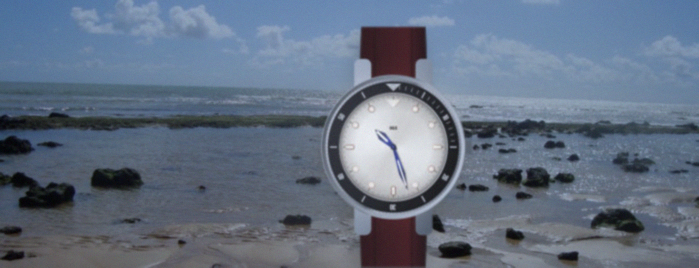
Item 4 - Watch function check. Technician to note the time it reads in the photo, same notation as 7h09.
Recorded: 10h27
